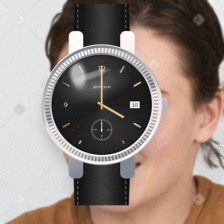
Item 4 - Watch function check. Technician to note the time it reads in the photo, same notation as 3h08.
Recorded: 4h00
